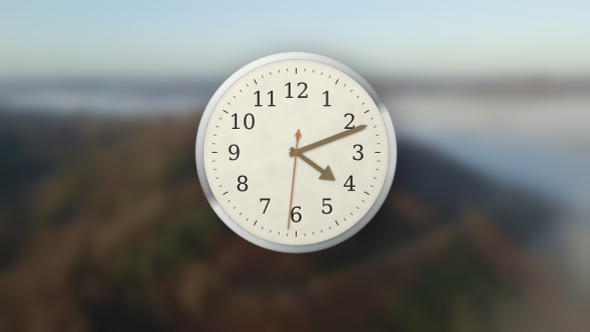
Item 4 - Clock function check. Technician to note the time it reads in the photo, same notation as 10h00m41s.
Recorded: 4h11m31s
